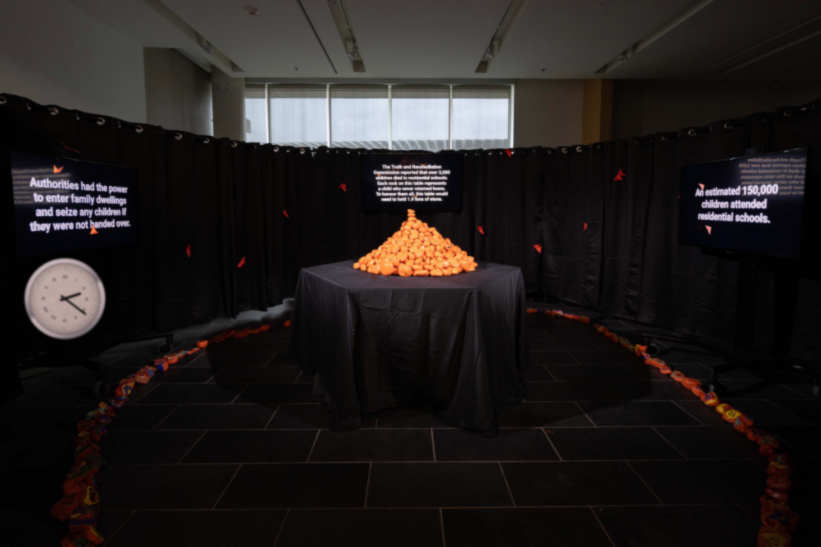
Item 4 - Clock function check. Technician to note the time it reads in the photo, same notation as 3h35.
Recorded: 2h21
